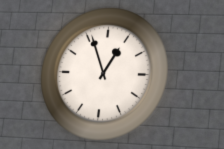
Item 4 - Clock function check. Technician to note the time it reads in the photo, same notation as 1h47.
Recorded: 12h56
